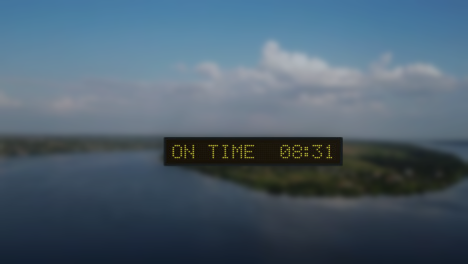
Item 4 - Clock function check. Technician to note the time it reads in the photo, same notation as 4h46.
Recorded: 8h31
